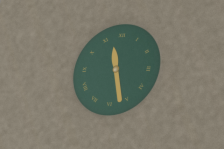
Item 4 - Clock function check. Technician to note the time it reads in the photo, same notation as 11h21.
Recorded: 11h27
